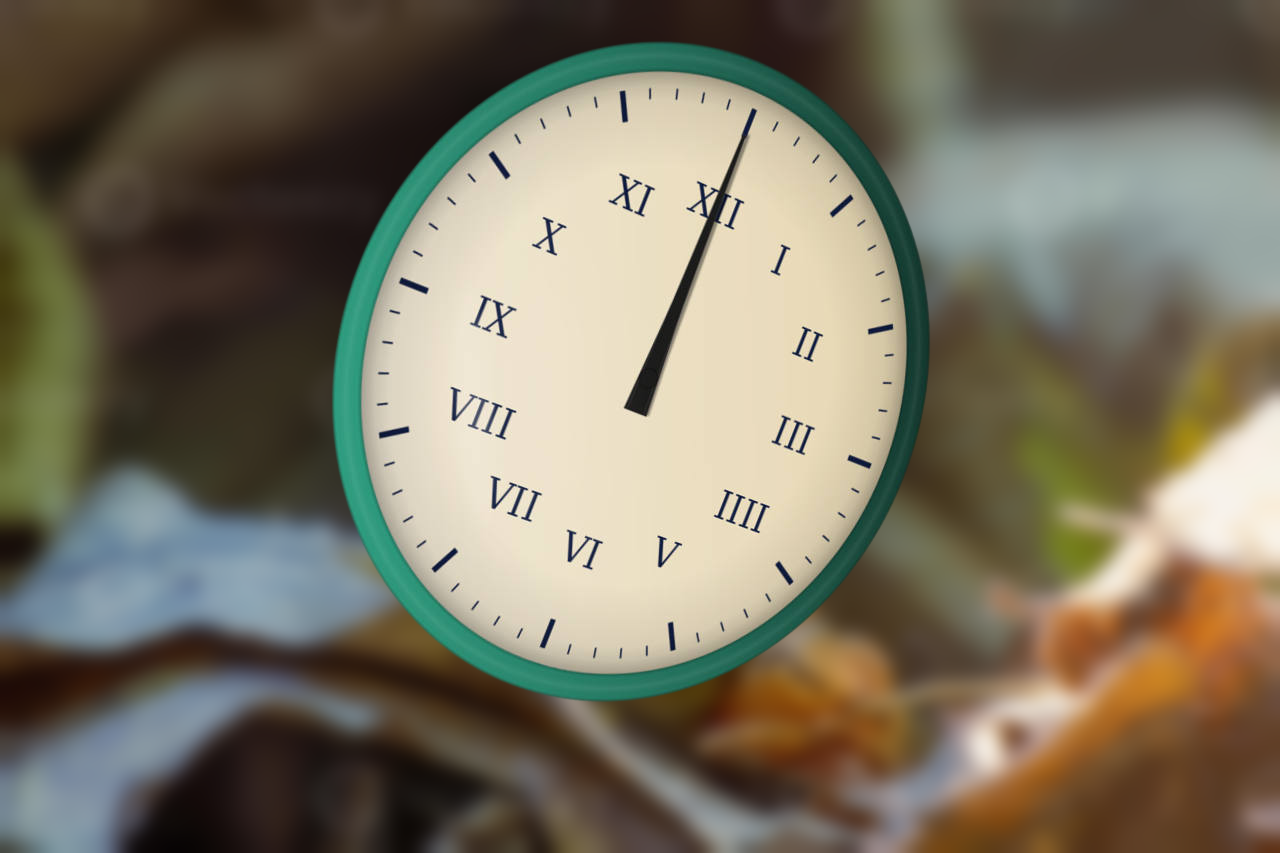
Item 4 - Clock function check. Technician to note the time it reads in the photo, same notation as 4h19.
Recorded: 12h00
